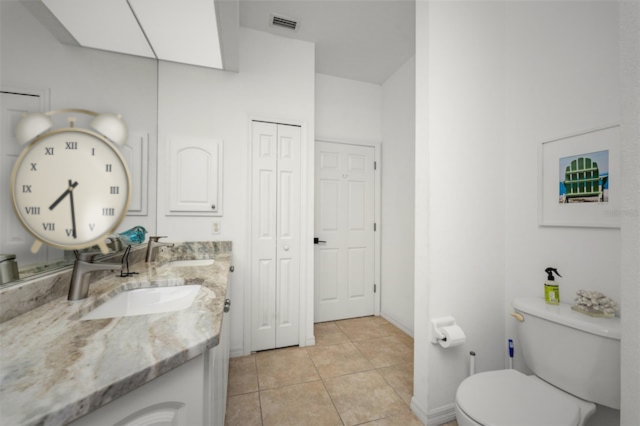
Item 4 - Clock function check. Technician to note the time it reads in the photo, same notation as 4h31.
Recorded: 7h29
